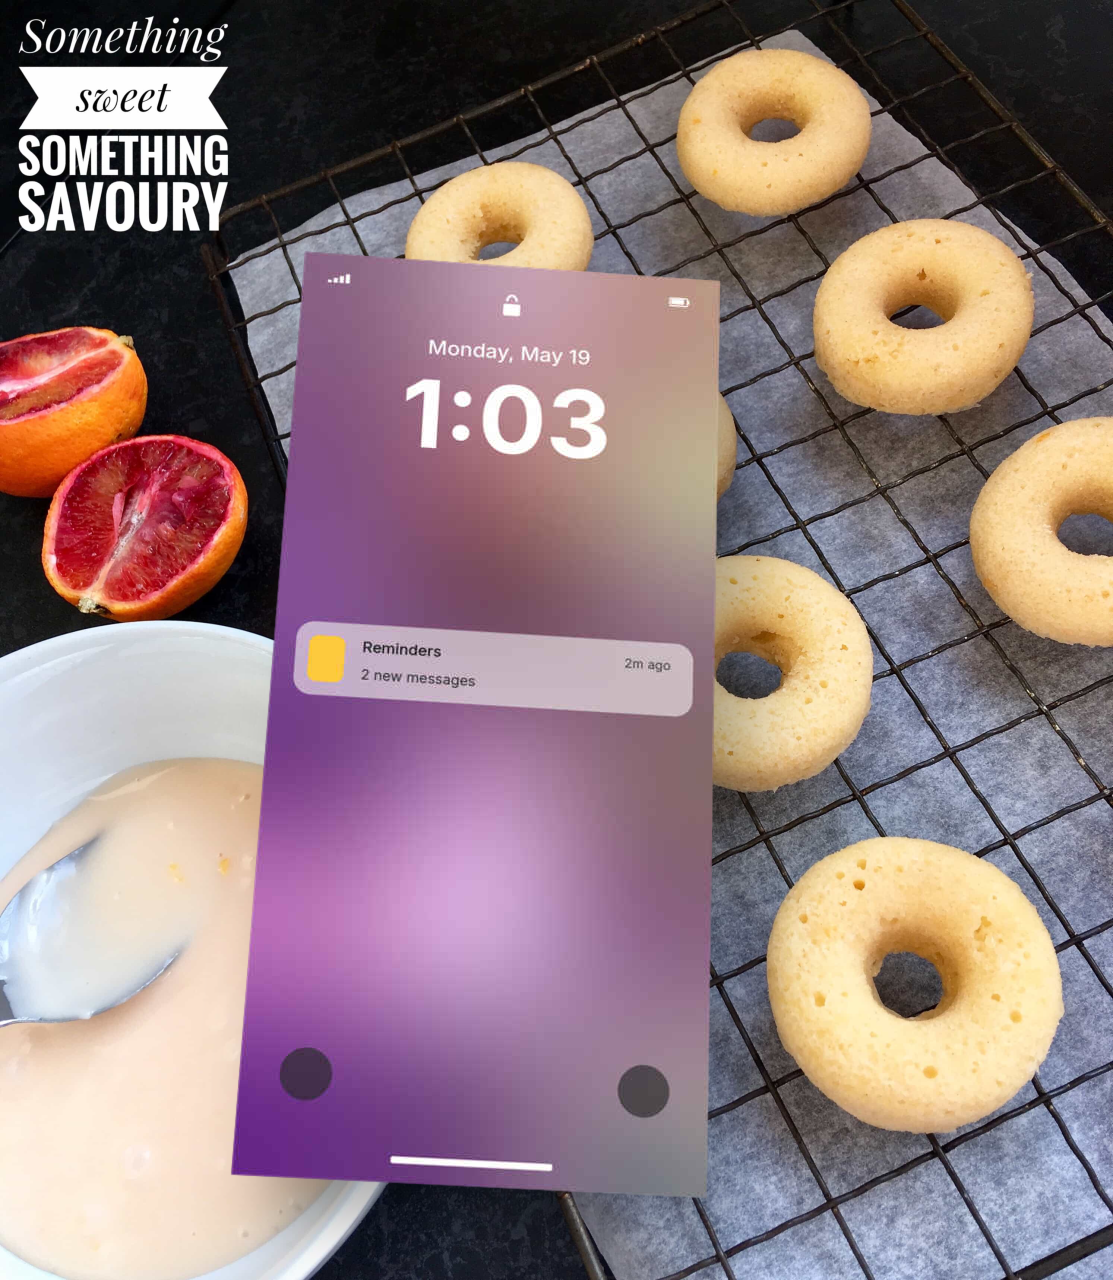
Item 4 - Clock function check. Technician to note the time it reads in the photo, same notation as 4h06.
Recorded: 1h03
